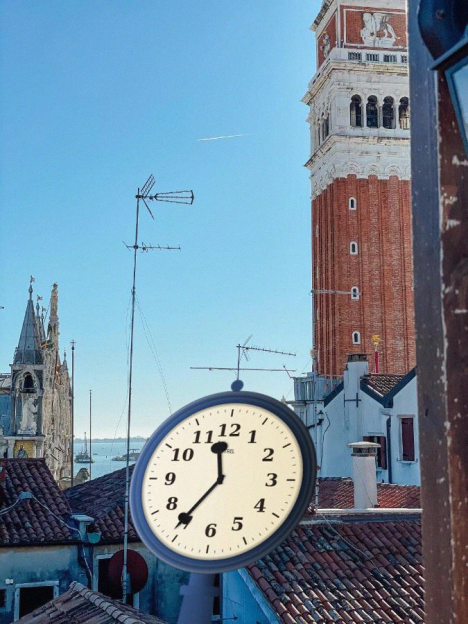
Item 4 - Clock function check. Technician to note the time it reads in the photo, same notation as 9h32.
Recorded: 11h36
